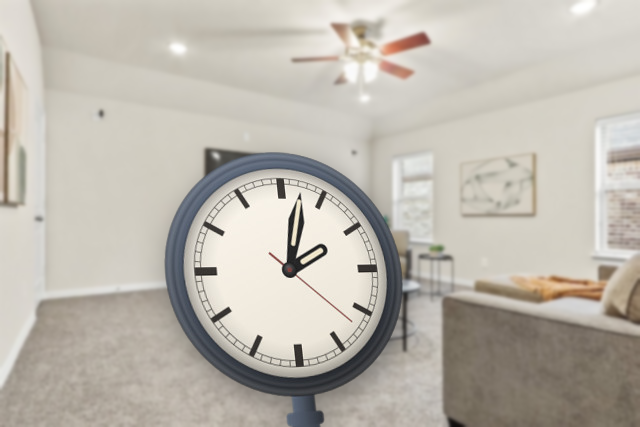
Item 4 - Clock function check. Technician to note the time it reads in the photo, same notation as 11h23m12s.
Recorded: 2h02m22s
